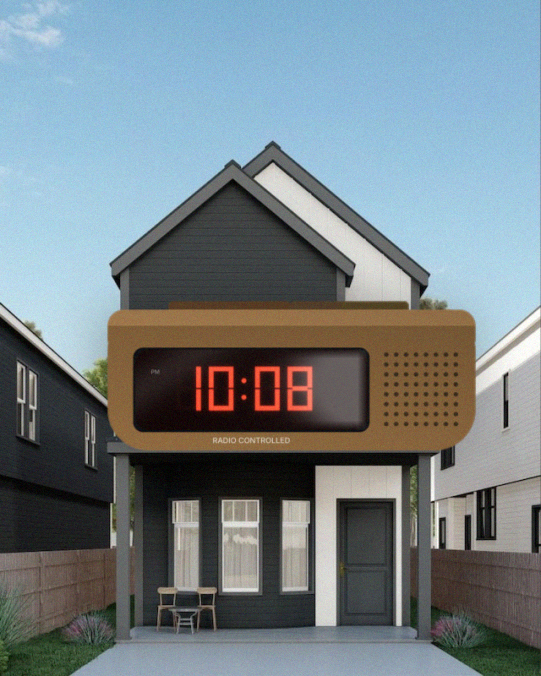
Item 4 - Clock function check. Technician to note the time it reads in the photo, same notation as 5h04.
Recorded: 10h08
